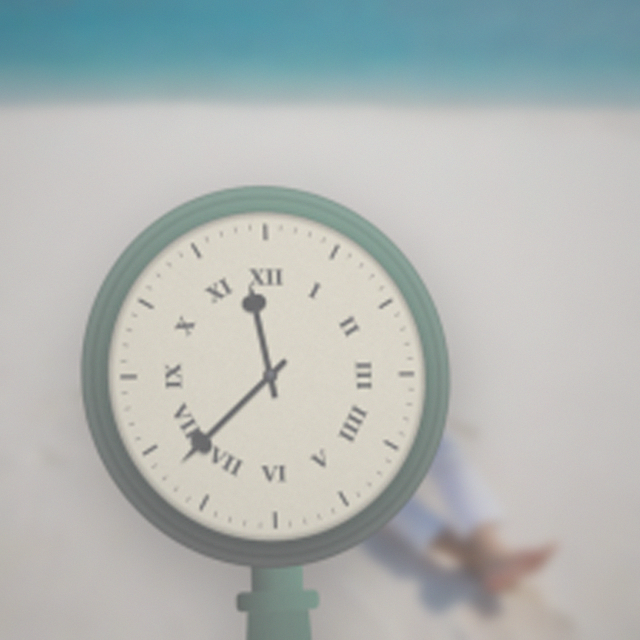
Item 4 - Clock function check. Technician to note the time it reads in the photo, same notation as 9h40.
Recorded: 11h38
